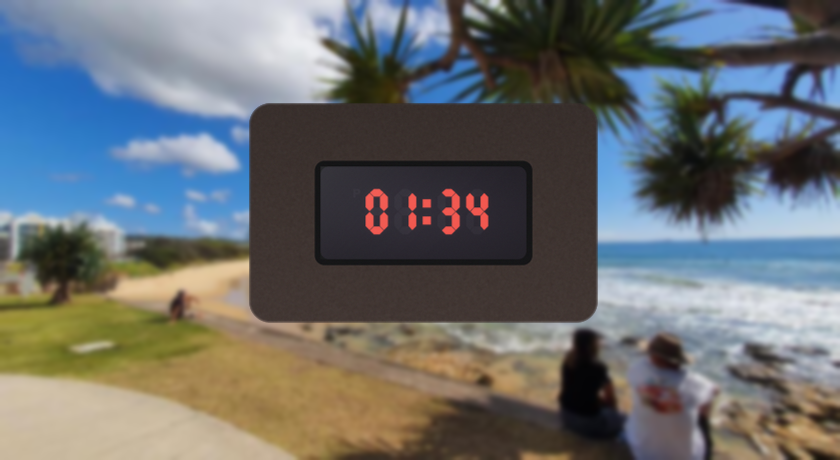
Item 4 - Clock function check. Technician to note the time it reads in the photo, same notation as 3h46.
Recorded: 1h34
